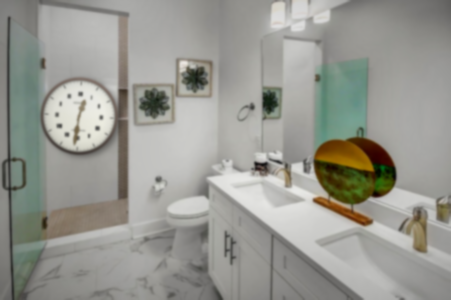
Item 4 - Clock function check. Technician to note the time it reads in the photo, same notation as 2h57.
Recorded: 12h31
